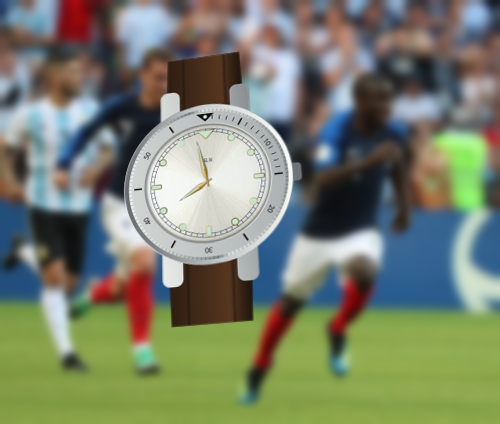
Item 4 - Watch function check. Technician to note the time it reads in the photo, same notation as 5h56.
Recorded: 7h58
